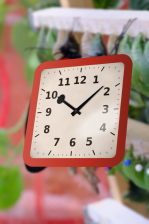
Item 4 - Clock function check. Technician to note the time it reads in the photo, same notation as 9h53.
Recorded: 10h08
